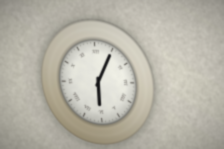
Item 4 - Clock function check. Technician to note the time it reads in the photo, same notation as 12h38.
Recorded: 6h05
